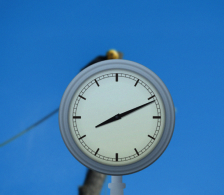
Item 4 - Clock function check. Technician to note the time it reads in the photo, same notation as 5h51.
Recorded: 8h11
